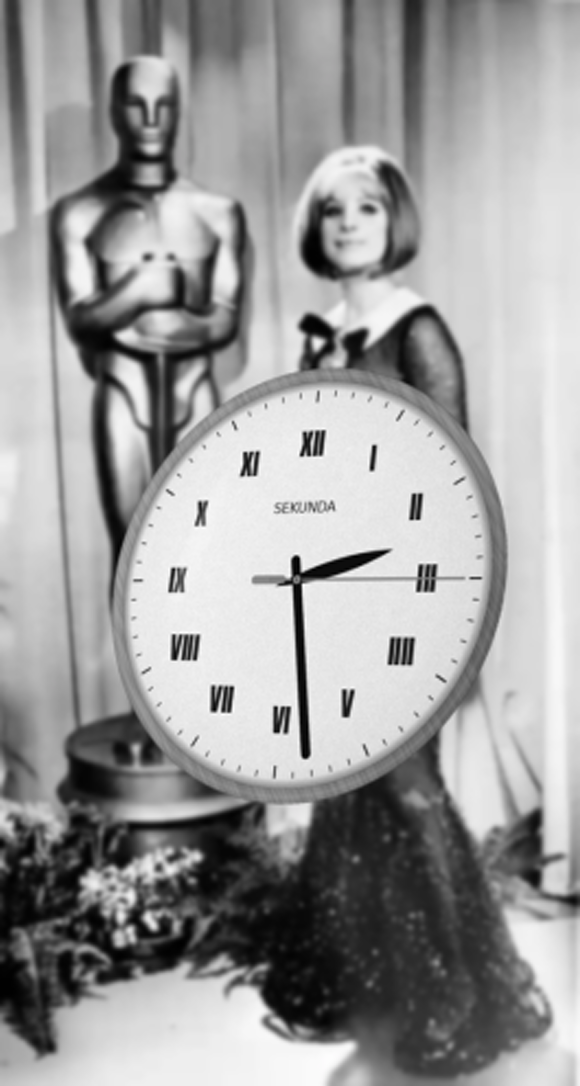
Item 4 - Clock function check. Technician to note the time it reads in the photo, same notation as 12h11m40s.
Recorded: 2h28m15s
